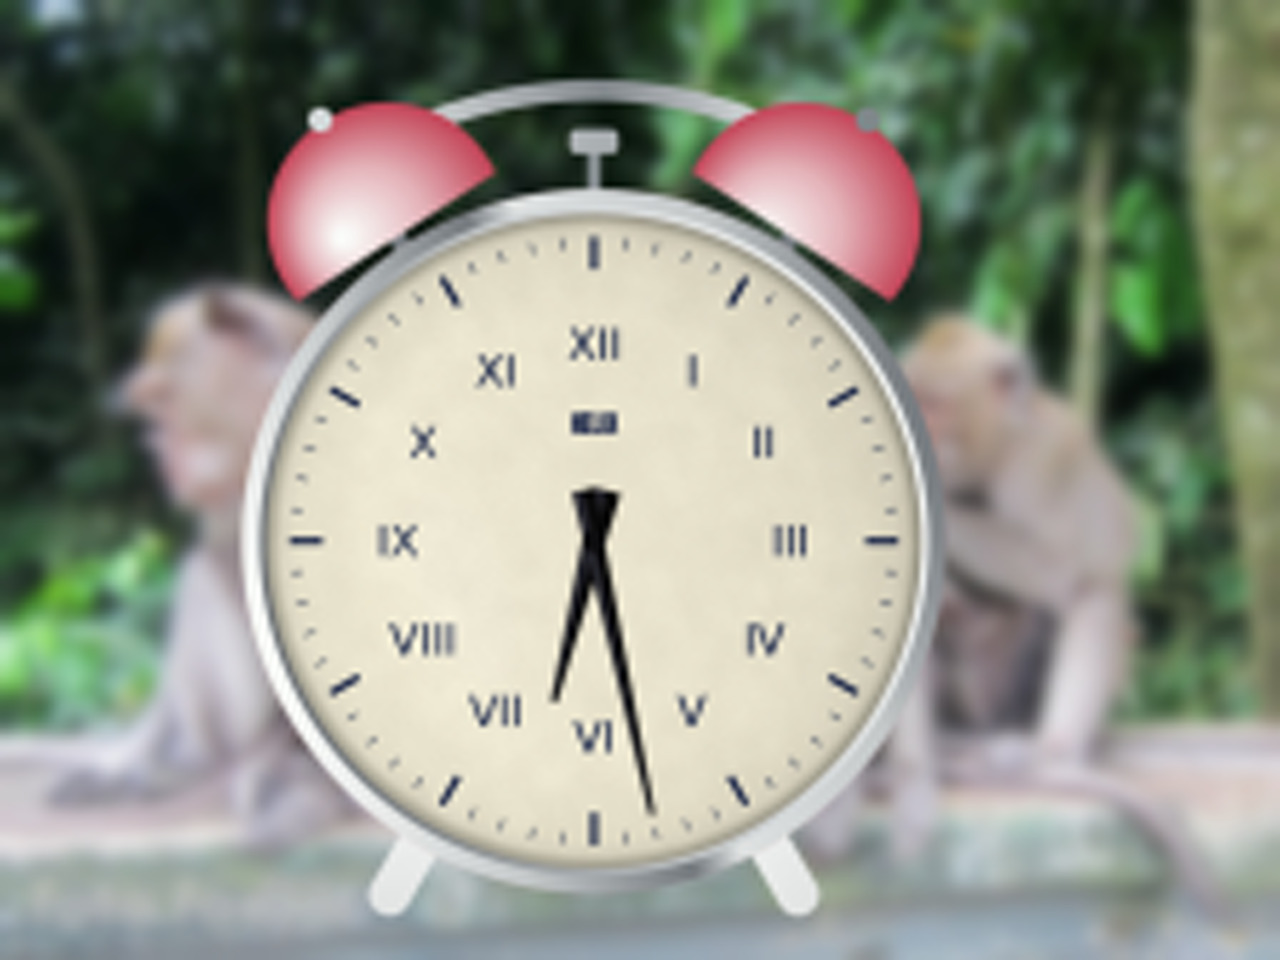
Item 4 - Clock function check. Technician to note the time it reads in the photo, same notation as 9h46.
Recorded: 6h28
